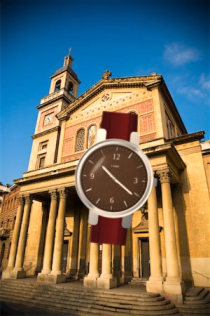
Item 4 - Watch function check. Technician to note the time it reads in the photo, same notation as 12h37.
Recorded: 10h21
